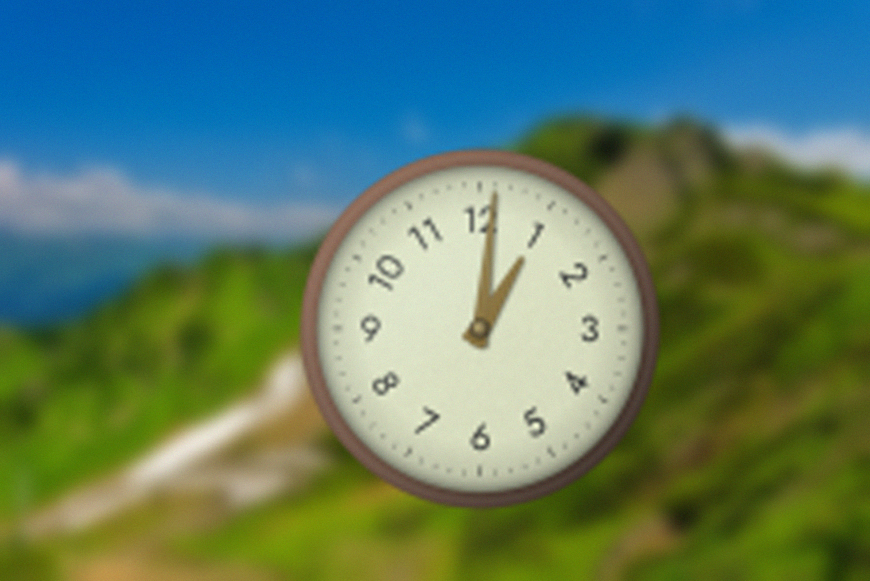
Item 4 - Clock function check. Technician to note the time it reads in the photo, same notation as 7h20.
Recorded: 1h01
